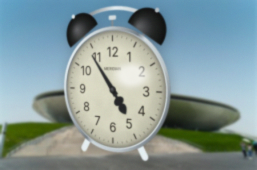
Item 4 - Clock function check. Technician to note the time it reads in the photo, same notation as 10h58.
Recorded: 4h54
